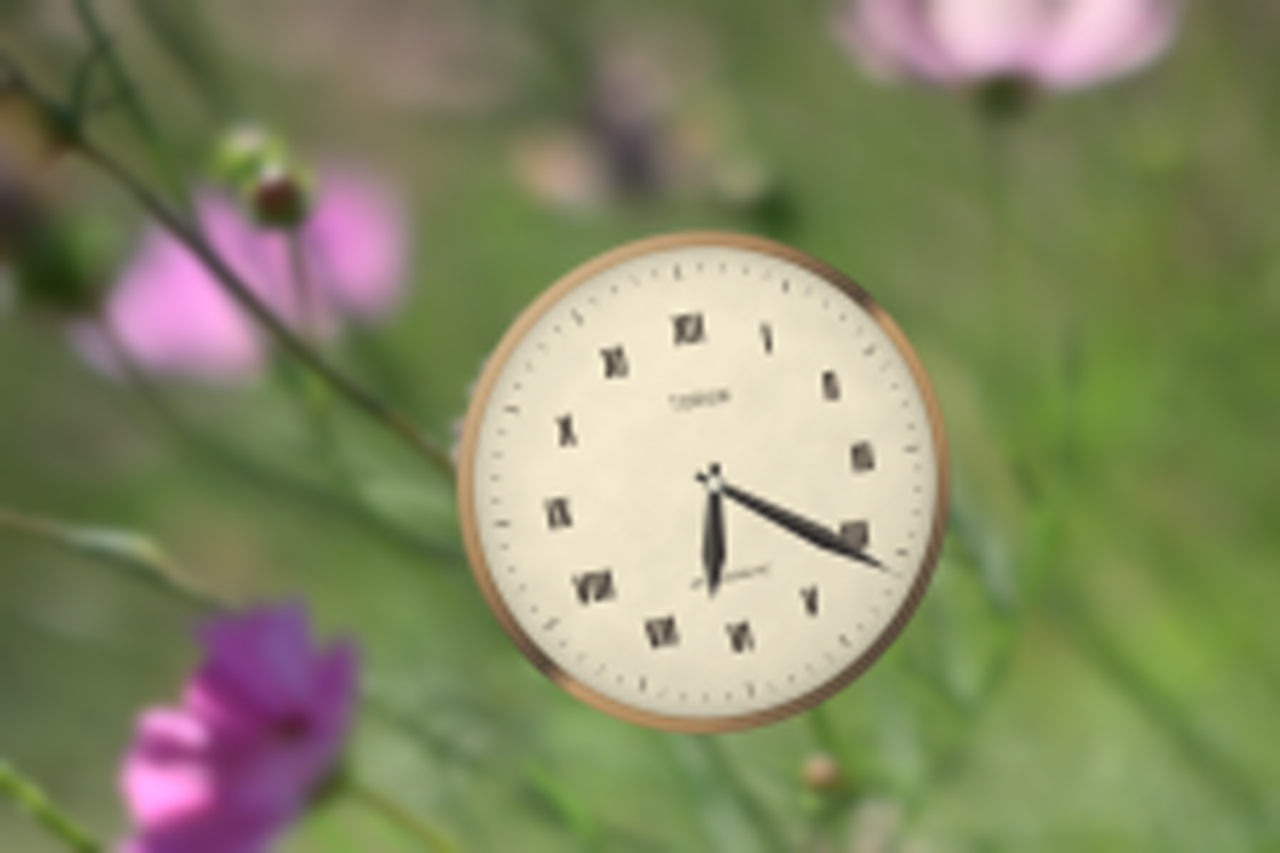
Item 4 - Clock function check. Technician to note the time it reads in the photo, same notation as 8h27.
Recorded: 6h21
